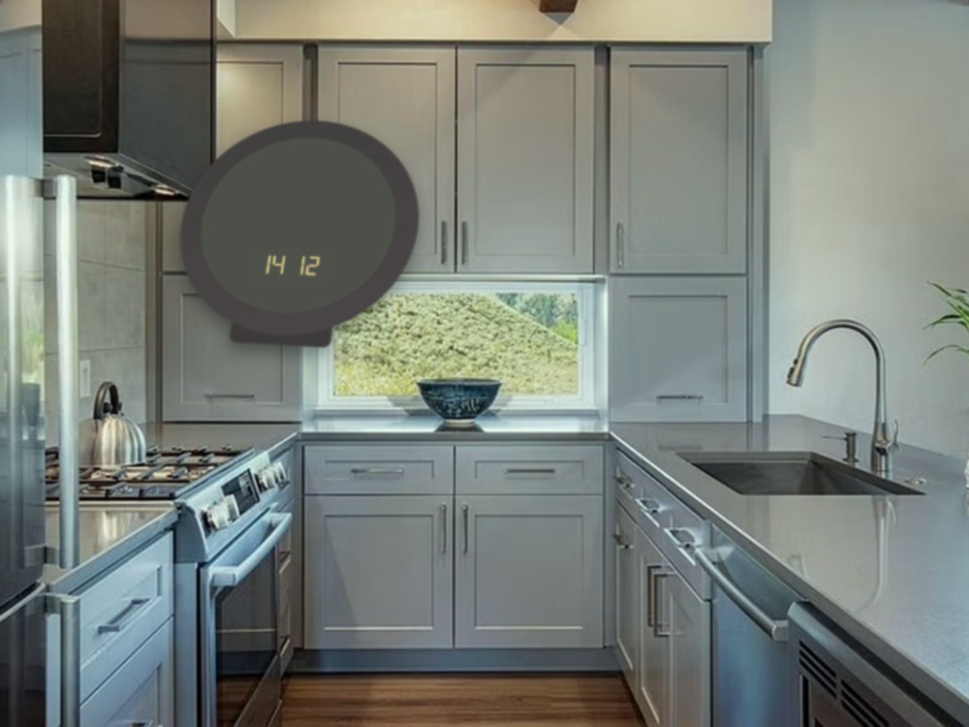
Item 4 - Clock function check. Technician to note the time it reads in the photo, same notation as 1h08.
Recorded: 14h12
